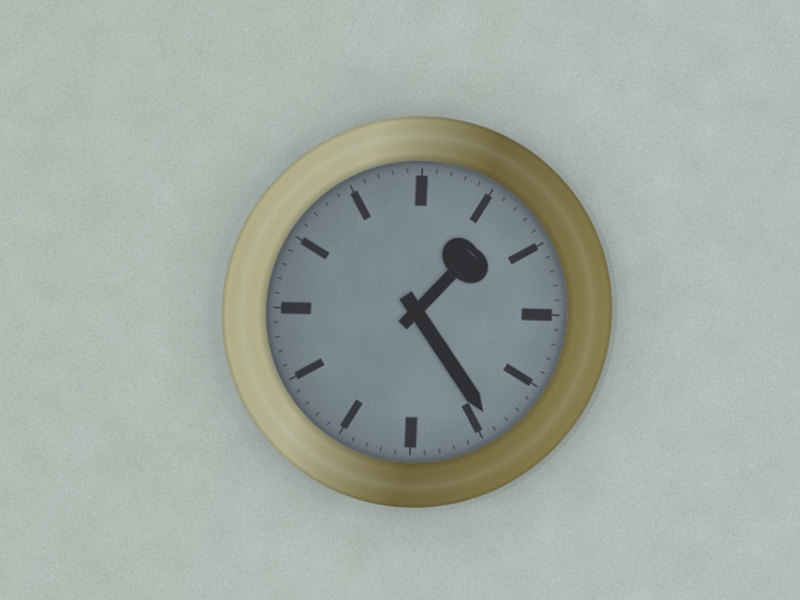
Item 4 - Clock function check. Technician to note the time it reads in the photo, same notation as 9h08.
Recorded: 1h24
